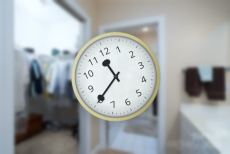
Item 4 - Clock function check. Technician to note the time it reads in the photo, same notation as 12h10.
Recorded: 11h40
